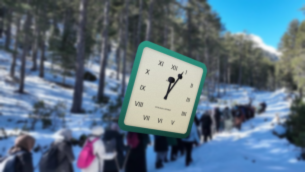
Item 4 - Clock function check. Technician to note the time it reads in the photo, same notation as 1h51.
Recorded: 12h04
